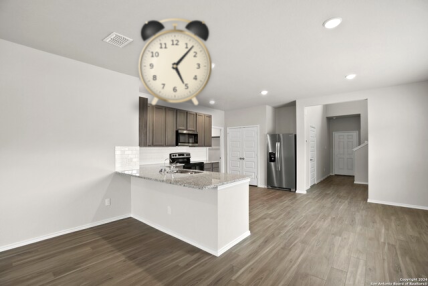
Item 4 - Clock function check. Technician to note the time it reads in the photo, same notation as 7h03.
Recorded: 5h07
